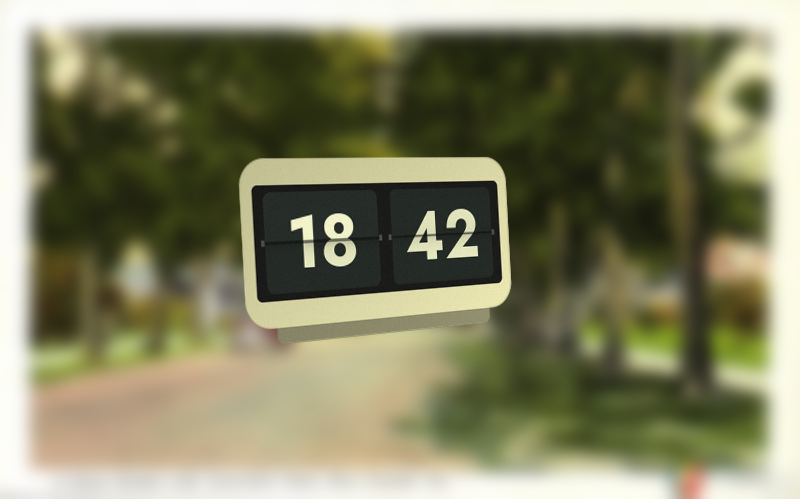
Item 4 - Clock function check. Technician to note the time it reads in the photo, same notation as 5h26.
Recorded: 18h42
